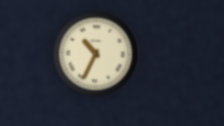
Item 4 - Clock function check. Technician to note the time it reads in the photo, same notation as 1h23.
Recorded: 10h34
